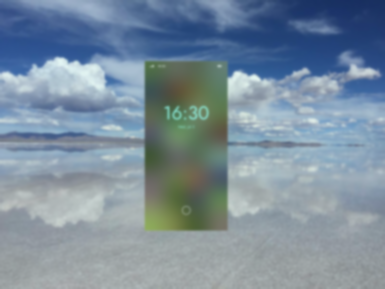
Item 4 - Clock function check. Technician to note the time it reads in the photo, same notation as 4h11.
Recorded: 16h30
